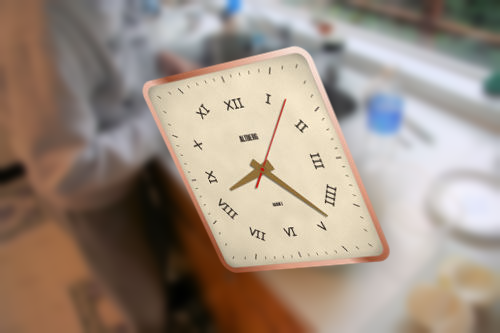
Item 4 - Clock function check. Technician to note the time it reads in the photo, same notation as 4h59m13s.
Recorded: 8h23m07s
